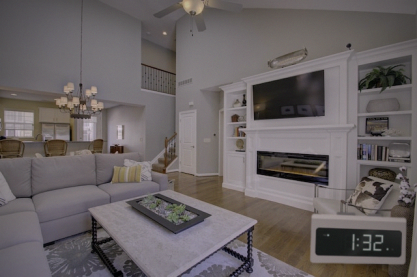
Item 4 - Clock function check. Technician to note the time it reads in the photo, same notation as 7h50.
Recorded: 1h32
